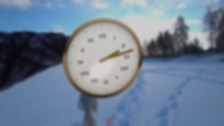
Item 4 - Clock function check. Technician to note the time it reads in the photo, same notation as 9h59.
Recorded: 2h13
